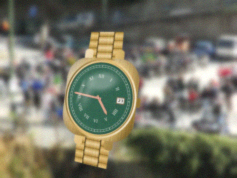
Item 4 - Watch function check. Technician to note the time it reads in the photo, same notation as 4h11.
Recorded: 4h46
